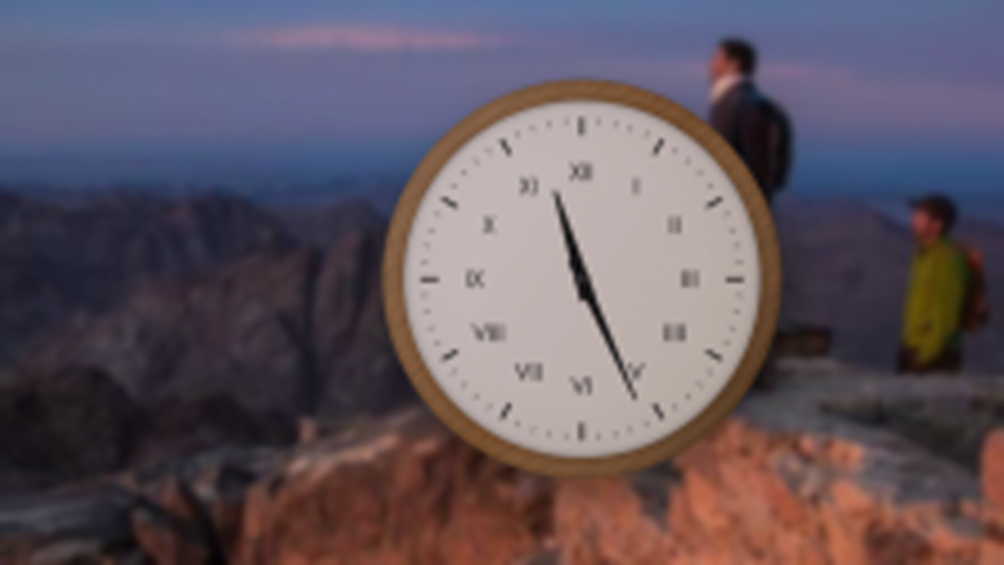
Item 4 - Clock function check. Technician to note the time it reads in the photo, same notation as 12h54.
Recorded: 11h26
